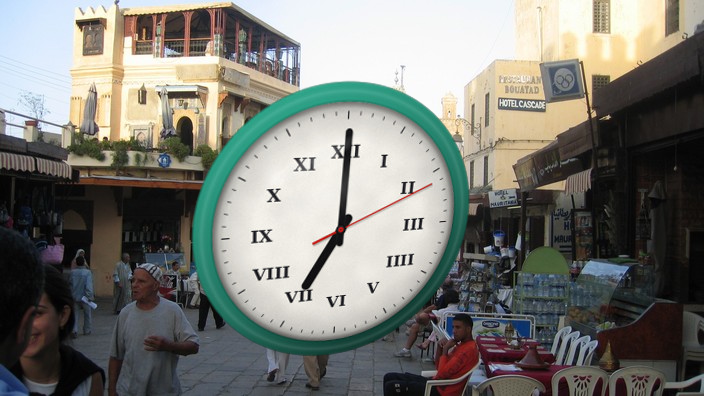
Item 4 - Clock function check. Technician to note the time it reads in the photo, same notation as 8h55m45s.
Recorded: 7h00m11s
